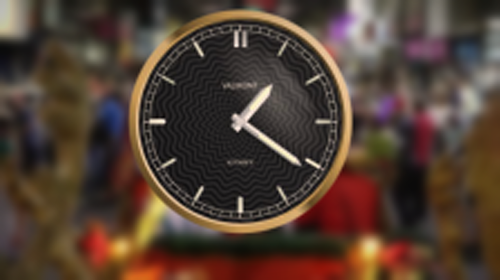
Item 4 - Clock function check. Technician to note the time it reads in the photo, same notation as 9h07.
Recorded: 1h21
